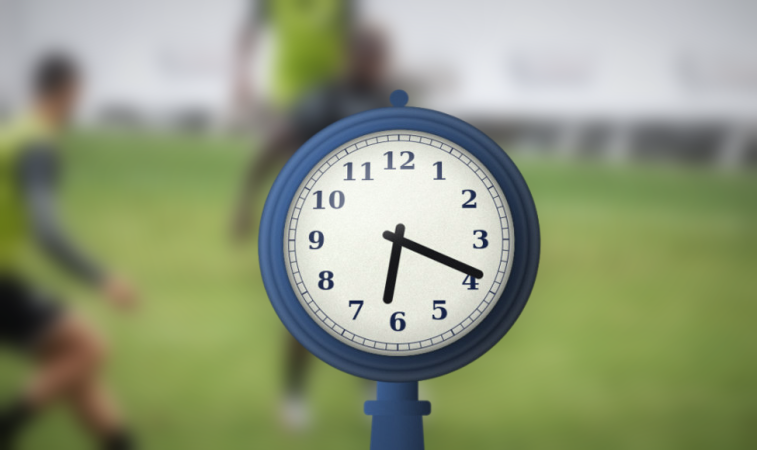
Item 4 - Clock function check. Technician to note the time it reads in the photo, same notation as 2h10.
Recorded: 6h19
